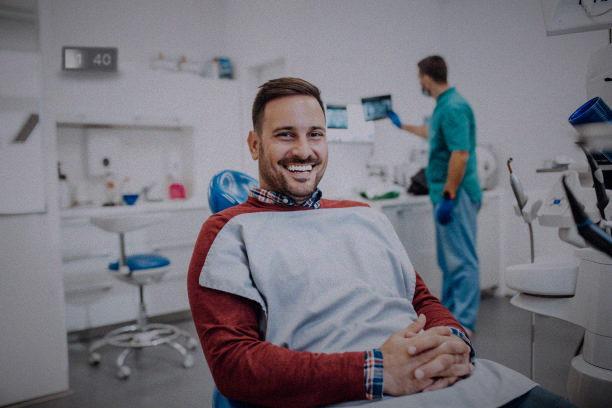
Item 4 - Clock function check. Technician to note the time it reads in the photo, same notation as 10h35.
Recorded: 1h40
